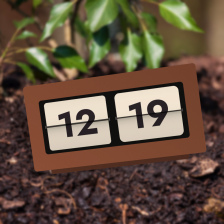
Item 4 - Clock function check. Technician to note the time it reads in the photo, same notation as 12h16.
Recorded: 12h19
